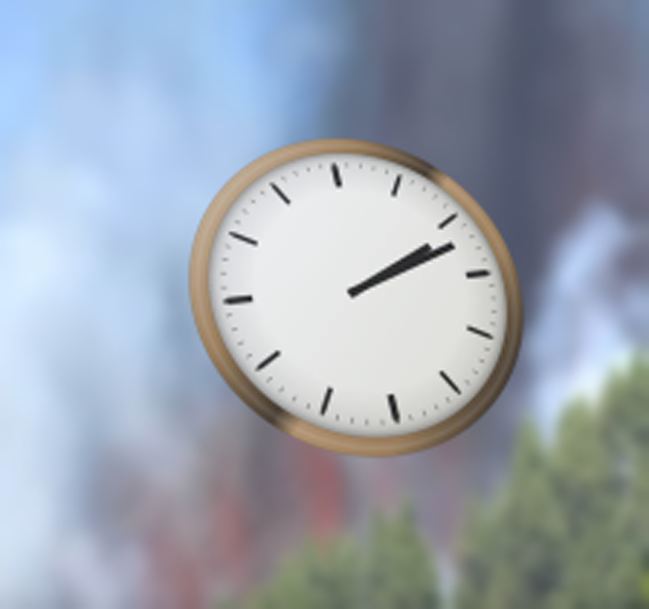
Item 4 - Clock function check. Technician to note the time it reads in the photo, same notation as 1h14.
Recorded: 2h12
